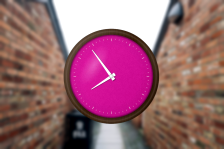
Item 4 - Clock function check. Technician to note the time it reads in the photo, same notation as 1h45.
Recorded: 7h54
